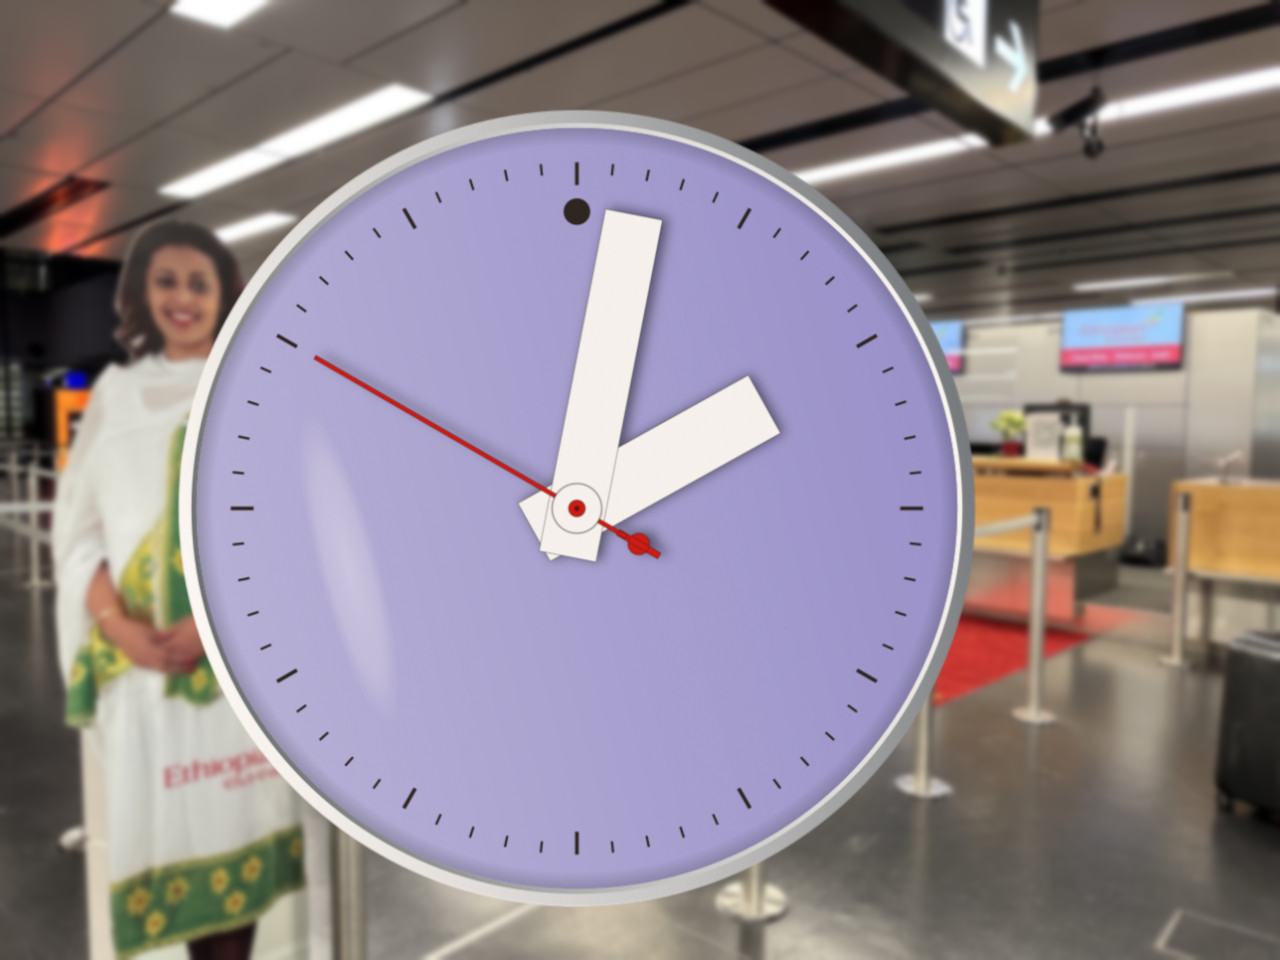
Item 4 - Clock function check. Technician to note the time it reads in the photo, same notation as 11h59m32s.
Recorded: 2h01m50s
